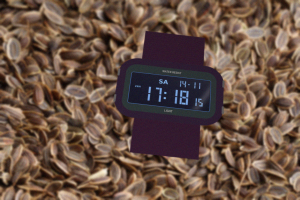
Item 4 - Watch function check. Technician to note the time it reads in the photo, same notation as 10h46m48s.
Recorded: 17h18m15s
